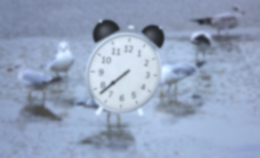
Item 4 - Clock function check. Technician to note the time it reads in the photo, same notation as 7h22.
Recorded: 7h38
